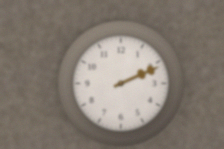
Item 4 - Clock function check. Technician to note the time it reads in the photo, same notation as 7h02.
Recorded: 2h11
